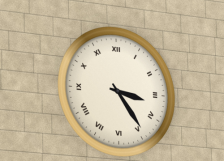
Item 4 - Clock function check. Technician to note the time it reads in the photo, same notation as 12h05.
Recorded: 3h24
